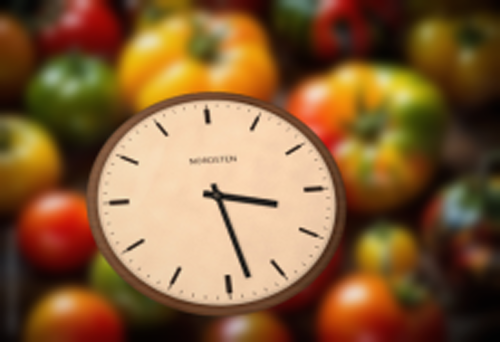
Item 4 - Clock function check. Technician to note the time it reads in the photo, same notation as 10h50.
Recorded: 3h28
